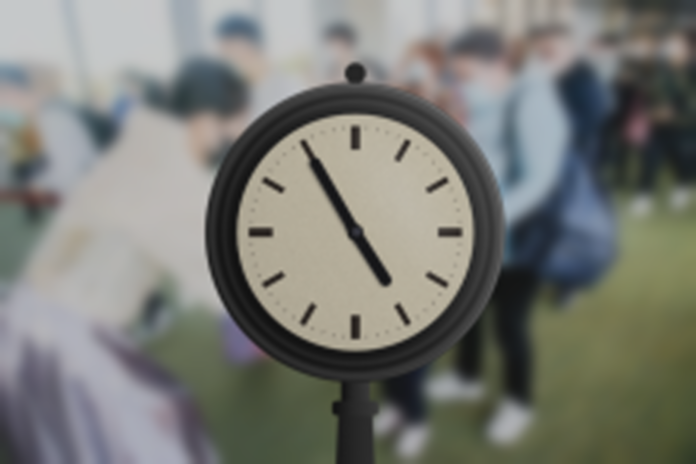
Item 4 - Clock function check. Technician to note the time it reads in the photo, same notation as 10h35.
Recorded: 4h55
